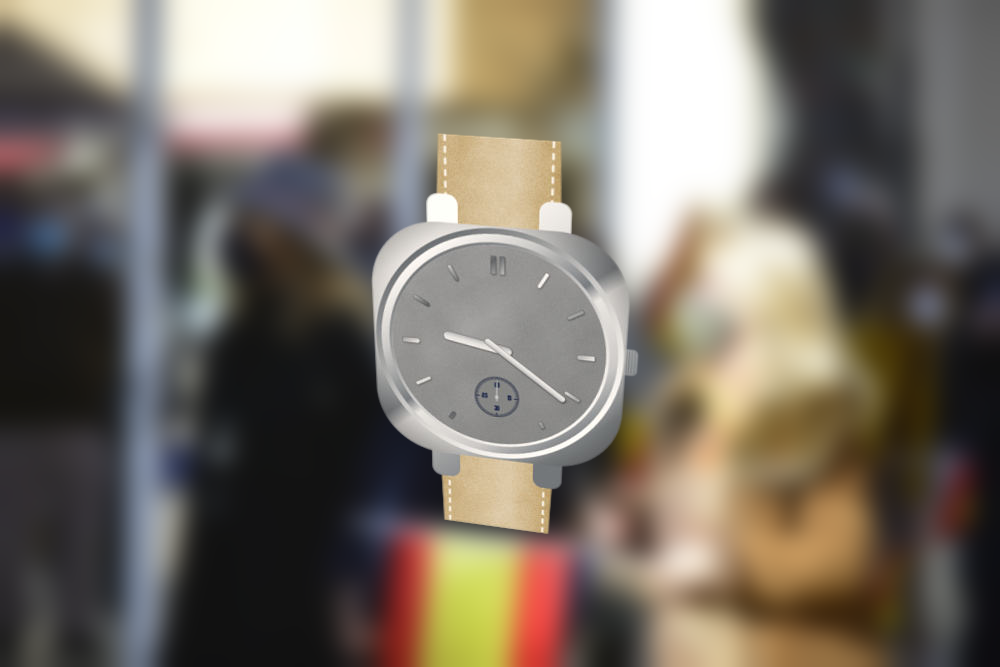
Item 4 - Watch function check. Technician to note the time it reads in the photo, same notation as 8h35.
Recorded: 9h21
